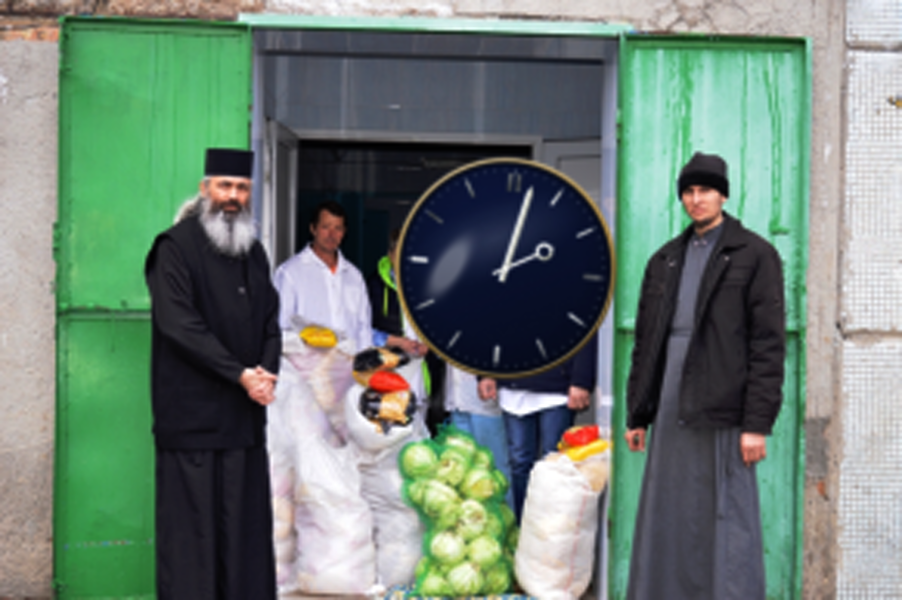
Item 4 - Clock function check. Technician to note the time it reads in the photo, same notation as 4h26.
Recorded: 2h02
